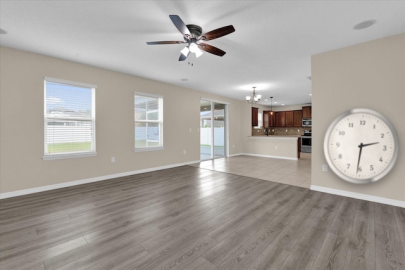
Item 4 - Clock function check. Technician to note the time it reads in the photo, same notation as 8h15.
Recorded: 2h31
